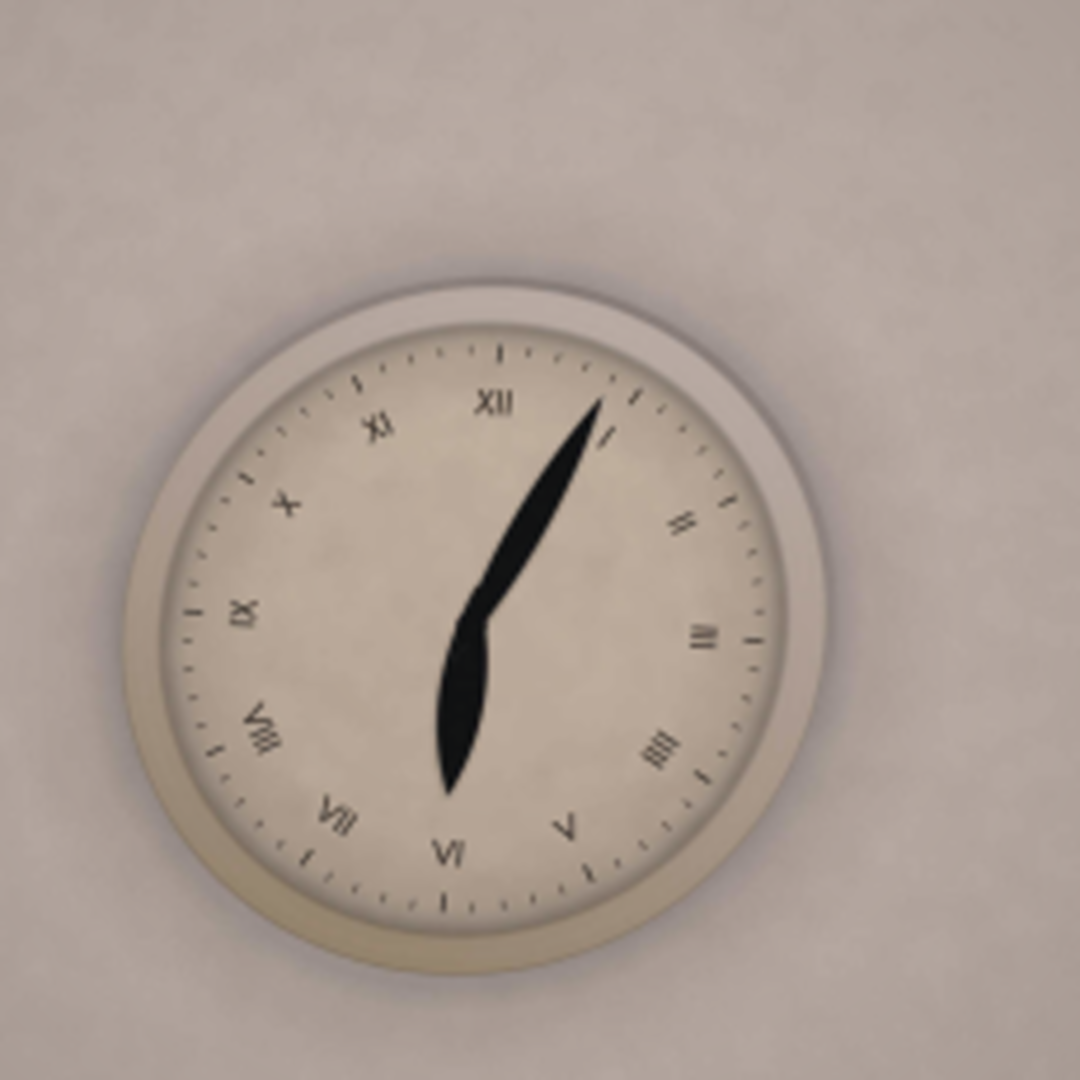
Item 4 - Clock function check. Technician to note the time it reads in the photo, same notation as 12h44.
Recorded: 6h04
